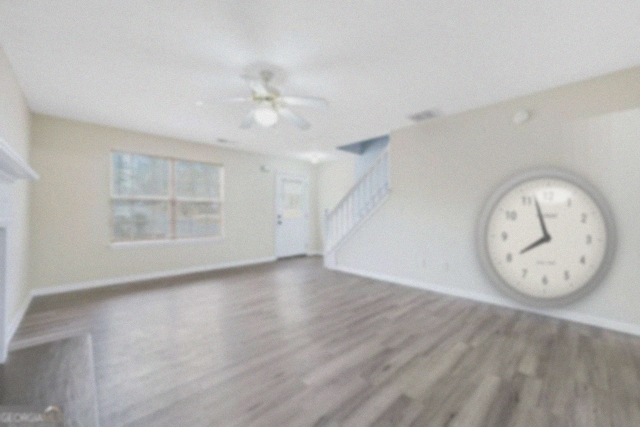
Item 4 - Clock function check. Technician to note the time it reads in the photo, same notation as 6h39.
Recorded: 7h57
